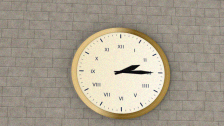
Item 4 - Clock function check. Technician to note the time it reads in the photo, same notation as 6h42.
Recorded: 2h15
